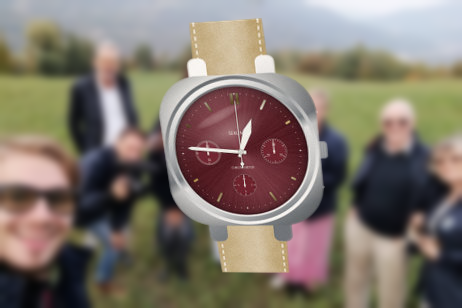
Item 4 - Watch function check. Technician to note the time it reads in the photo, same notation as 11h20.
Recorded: 12h46
